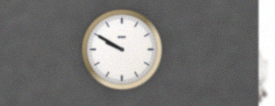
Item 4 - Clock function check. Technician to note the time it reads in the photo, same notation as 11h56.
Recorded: 9h50
